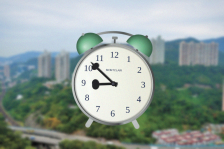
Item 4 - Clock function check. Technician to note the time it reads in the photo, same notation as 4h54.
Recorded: 8h52
